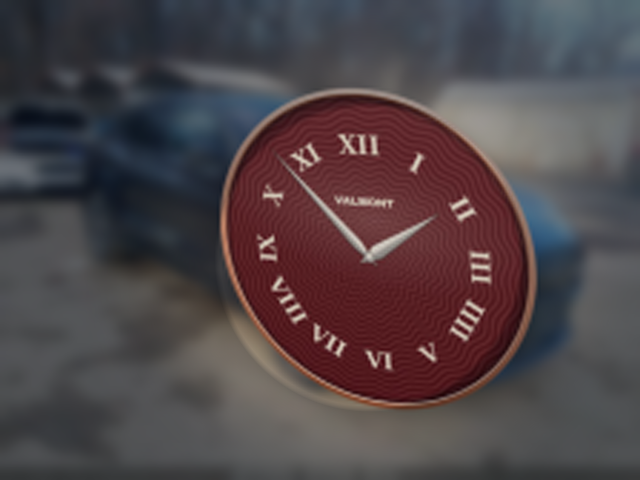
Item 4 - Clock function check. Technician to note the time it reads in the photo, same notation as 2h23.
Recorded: 1h53
